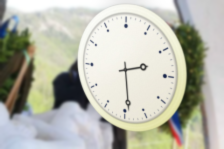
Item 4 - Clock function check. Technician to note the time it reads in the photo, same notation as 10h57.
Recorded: 2h29
